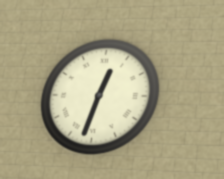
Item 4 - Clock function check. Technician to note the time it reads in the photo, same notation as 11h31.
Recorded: 12h32
